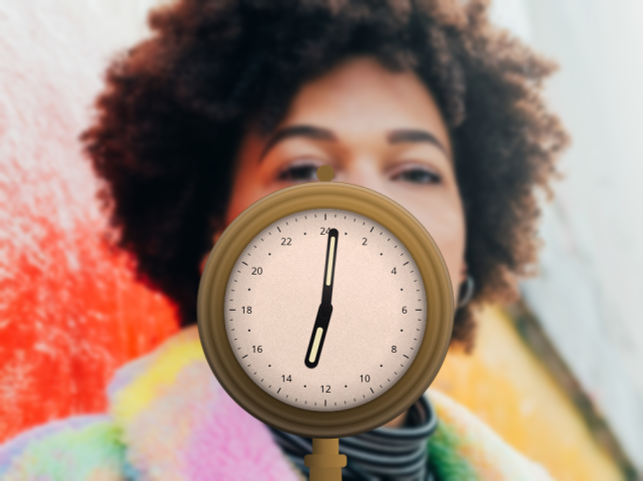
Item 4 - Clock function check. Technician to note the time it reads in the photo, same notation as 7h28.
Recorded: 13h01
